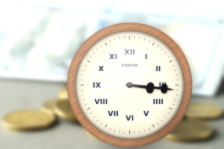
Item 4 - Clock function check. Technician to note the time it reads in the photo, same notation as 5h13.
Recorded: 3h16
